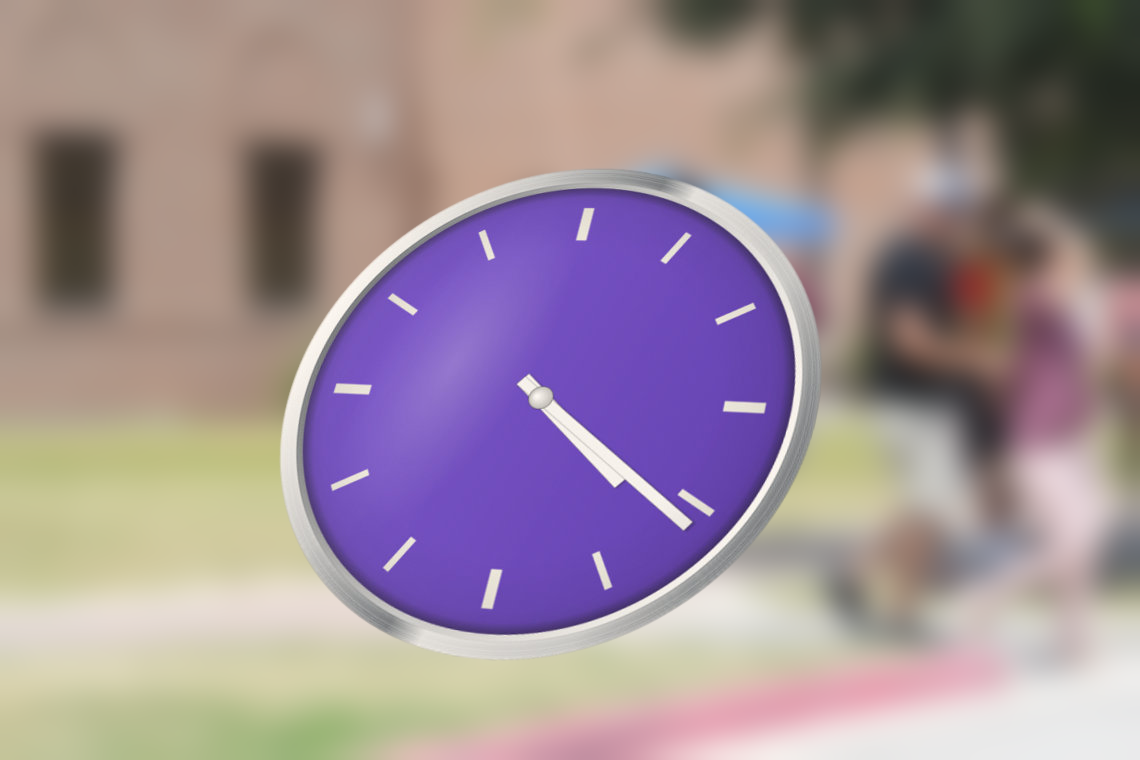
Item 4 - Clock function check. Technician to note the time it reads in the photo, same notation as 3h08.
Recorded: 4h21
